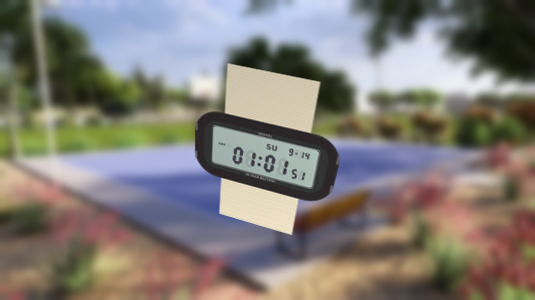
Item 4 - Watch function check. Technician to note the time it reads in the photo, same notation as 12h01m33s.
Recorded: 1h01m51s
